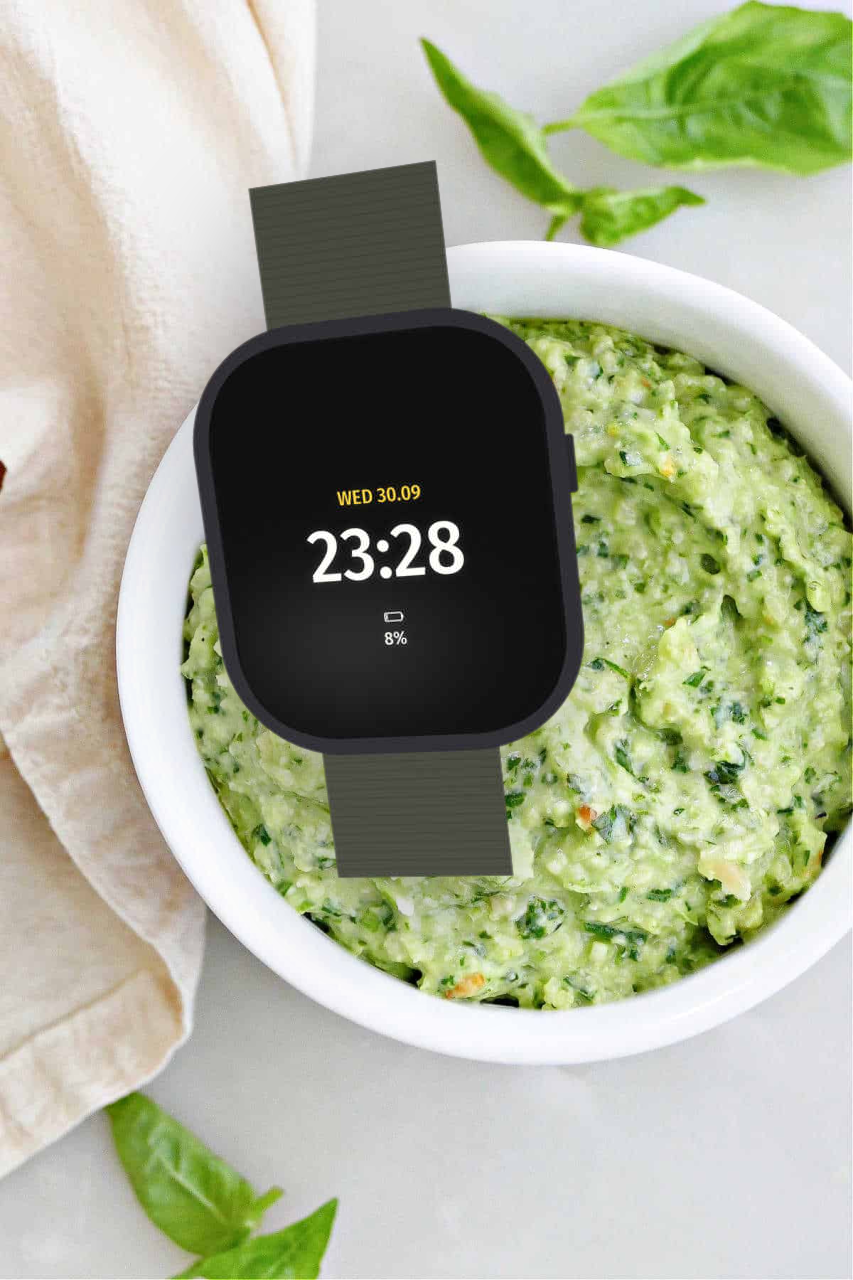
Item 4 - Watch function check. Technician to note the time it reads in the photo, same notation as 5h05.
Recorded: 23h28
